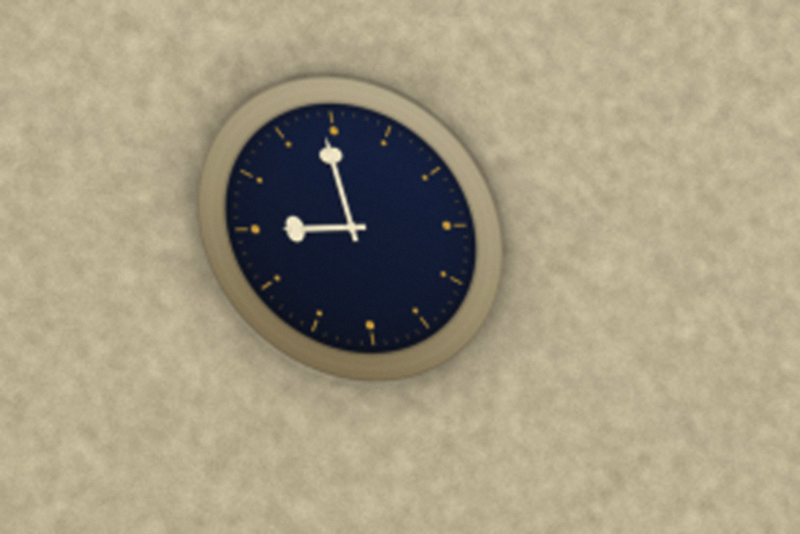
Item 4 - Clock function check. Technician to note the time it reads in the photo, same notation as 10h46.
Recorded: 8h59
